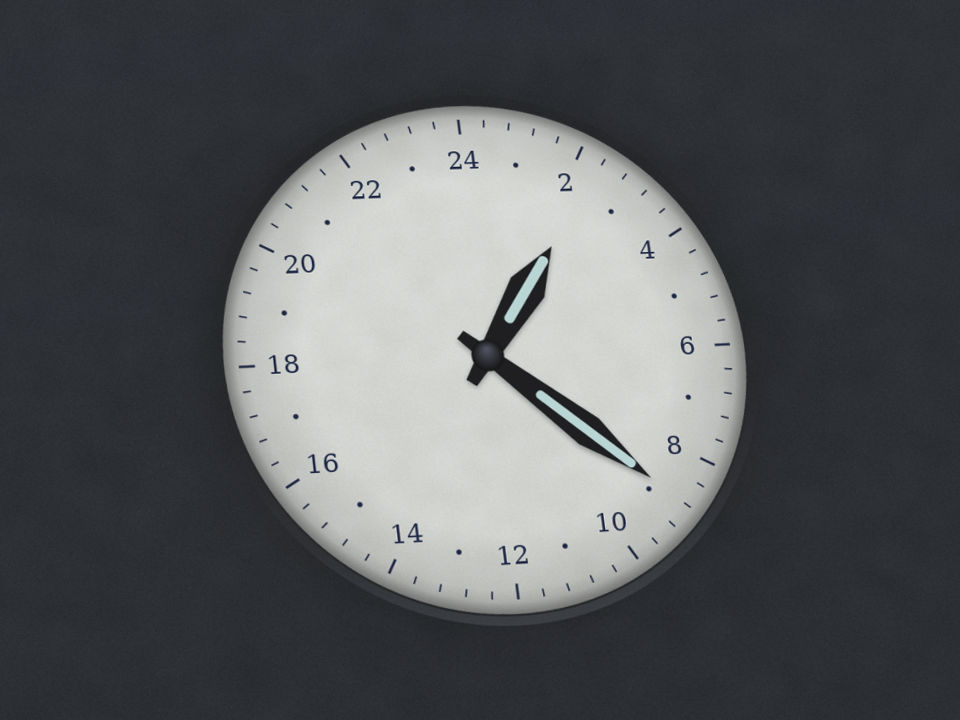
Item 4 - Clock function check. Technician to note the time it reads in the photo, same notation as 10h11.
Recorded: 2h22
